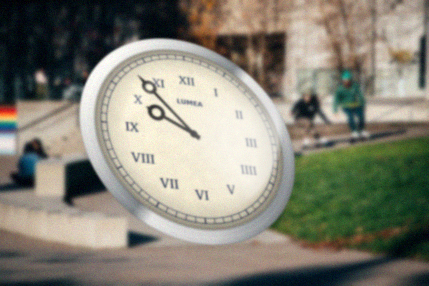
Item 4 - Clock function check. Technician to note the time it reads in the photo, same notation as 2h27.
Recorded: 9h53
